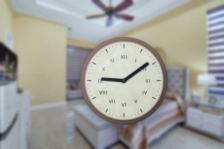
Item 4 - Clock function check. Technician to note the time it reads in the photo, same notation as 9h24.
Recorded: 9h09
